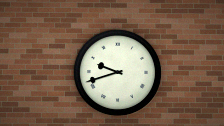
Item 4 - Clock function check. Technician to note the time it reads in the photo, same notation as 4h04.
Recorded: 9h42
